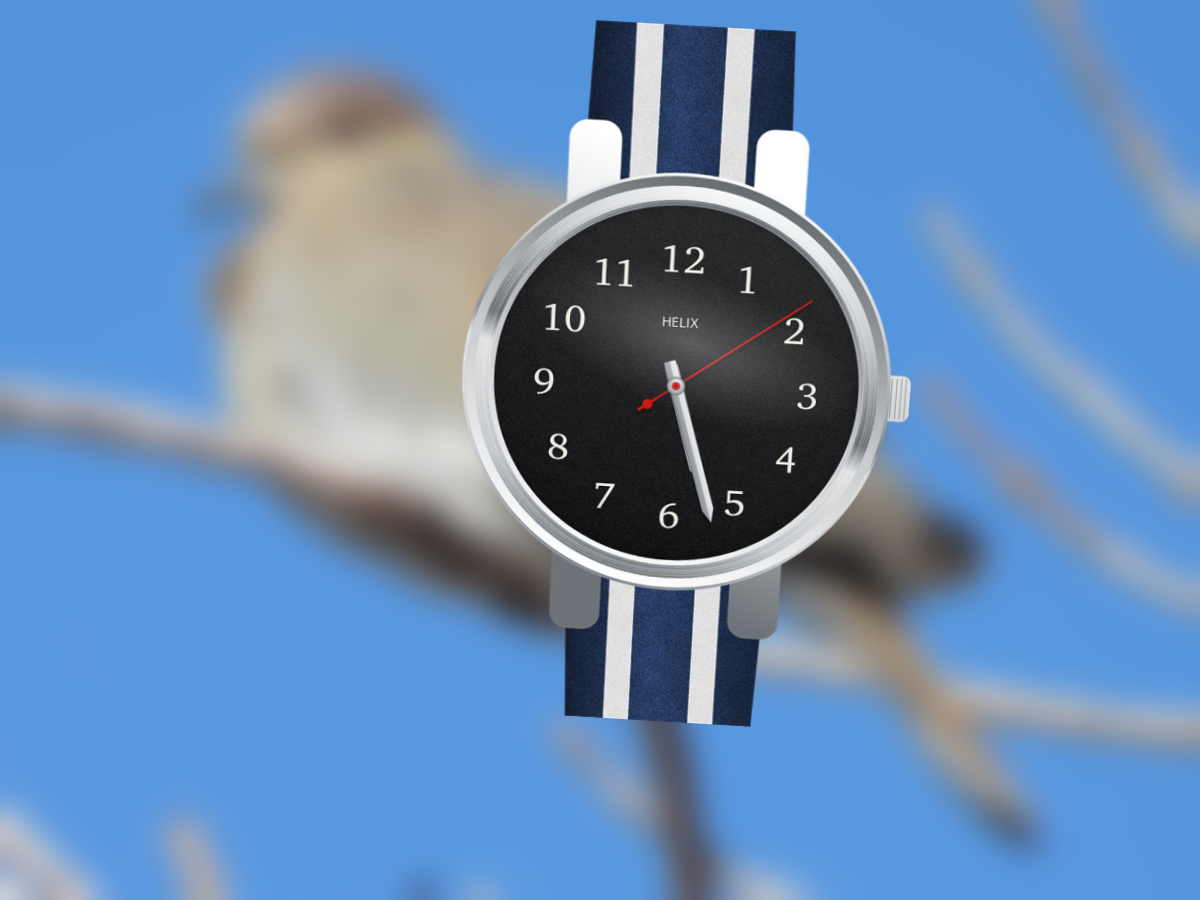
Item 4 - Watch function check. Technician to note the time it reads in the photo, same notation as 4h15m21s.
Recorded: 5h27m09s
